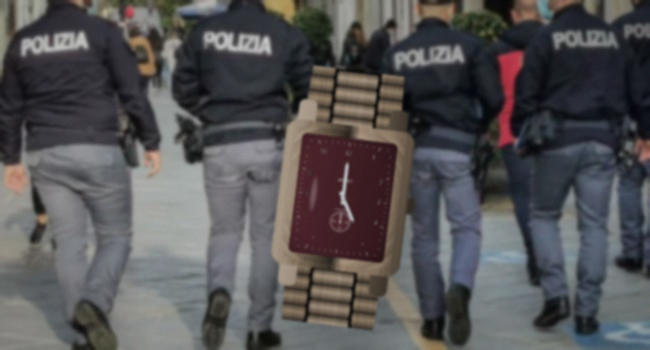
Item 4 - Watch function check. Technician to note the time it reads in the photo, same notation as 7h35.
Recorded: 5h00
